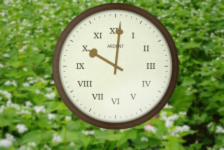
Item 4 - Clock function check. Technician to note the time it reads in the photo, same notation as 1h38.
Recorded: 10h01
